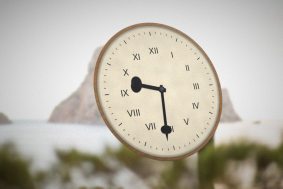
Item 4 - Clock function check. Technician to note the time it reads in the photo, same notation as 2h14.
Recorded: 9h31
